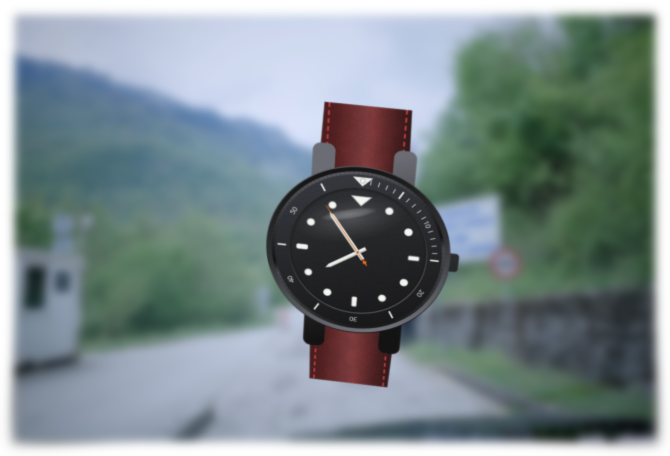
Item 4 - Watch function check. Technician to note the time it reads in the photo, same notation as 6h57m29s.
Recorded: 7h53m54s
